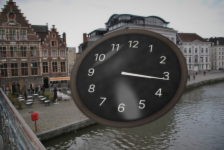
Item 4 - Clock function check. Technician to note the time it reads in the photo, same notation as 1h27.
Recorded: 3h16
